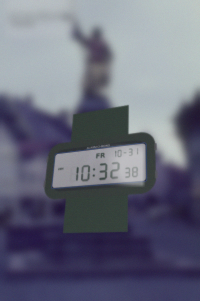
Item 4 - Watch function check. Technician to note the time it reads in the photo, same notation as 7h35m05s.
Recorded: 10h32m38s
